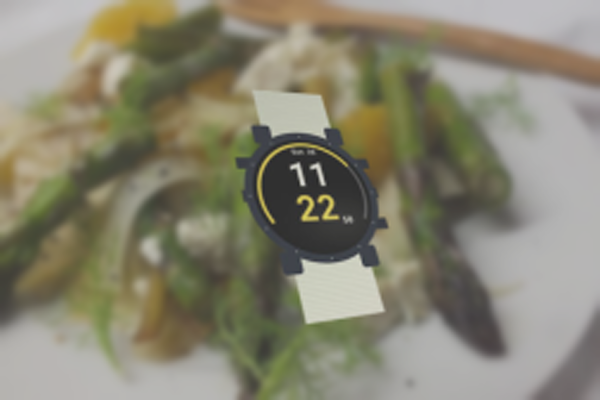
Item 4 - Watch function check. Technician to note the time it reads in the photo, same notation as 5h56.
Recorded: 11h22
